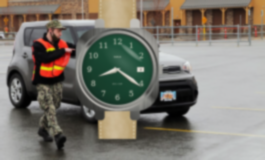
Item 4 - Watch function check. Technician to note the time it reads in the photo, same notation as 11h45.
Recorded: 8h21
